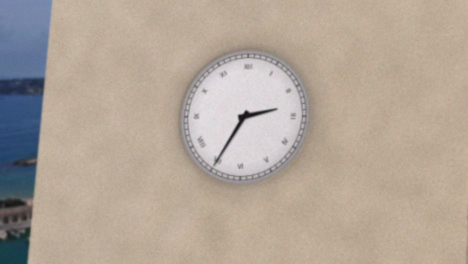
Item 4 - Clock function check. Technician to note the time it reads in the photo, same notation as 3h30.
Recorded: 2h35
